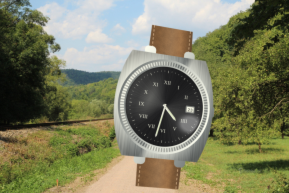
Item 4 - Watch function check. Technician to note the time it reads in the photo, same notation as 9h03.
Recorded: 4h32
